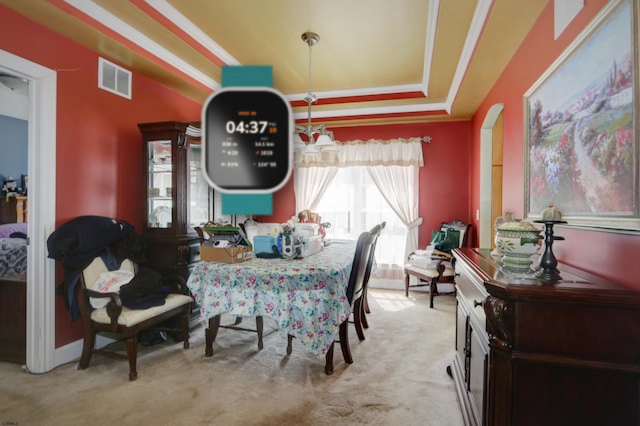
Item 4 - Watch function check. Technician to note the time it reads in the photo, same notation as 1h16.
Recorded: 4h37
